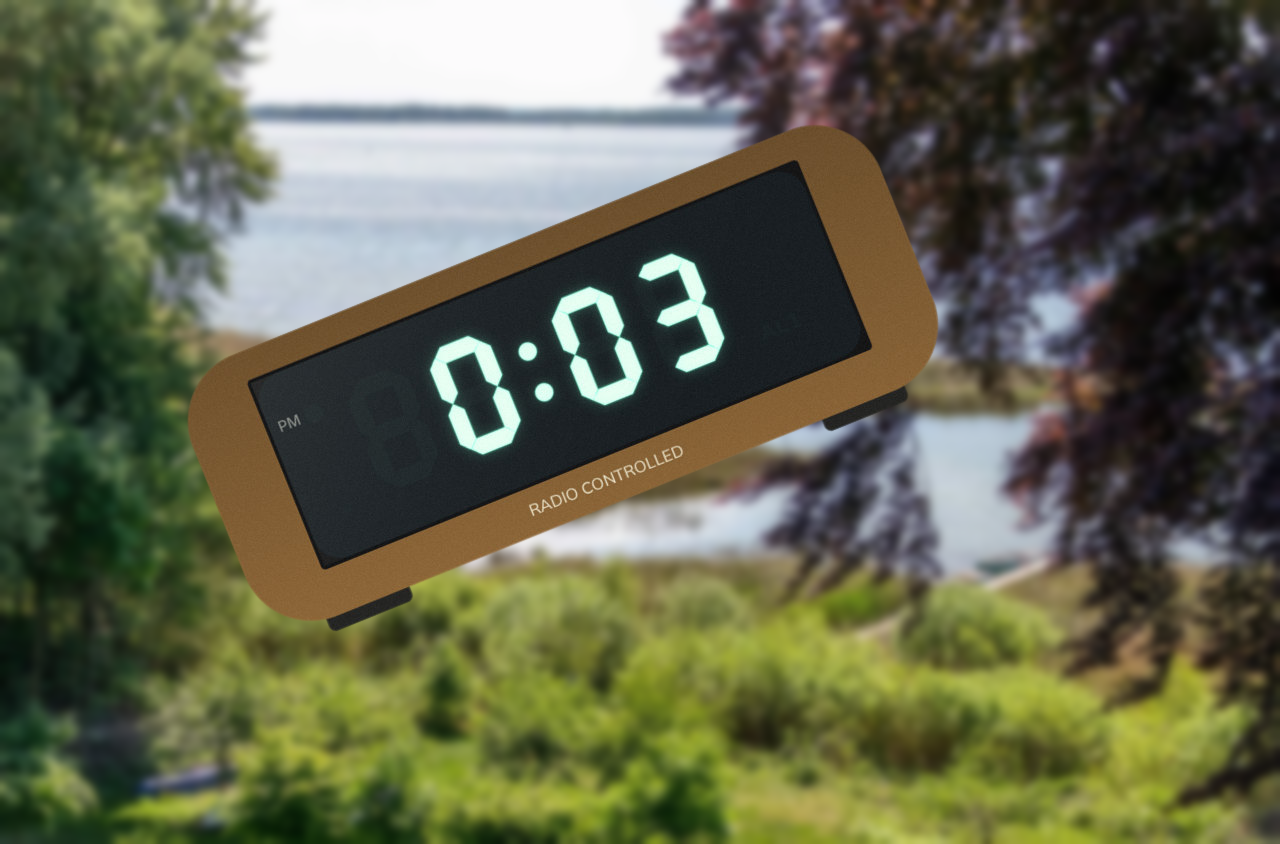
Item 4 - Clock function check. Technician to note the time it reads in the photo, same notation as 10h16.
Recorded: 0h03
